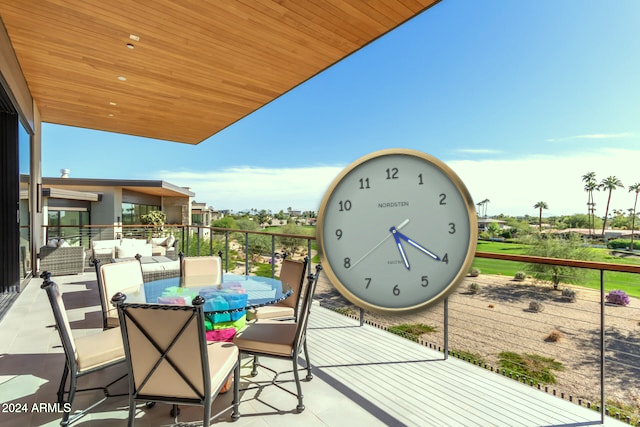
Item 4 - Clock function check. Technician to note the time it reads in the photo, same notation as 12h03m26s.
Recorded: 5h20m39s
